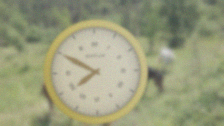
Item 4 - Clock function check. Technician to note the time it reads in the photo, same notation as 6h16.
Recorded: 7h50
